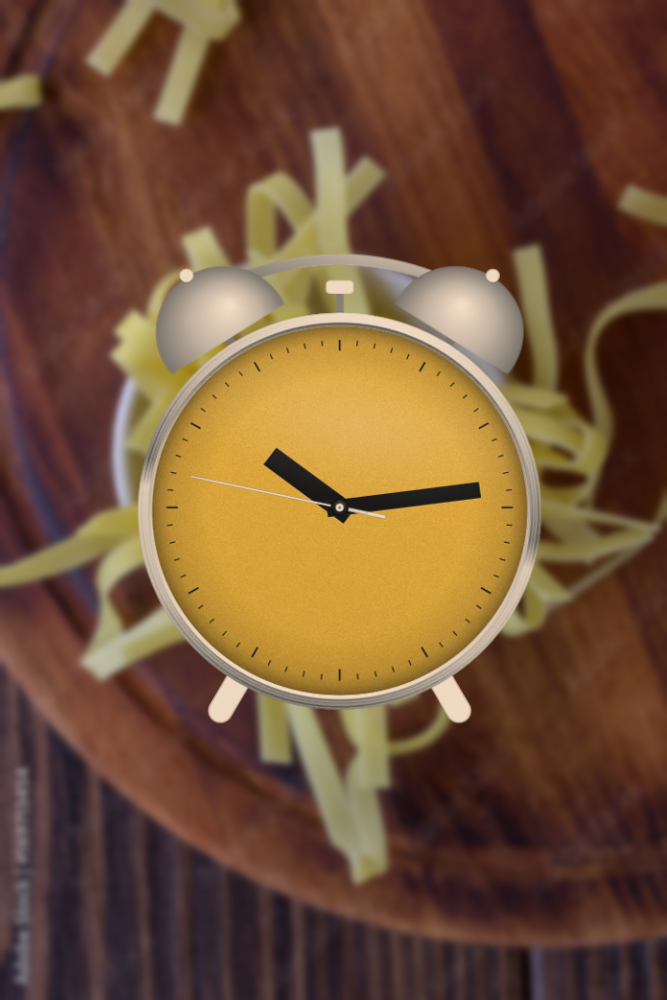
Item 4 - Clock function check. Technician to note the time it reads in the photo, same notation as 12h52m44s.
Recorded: 10h13m47s
